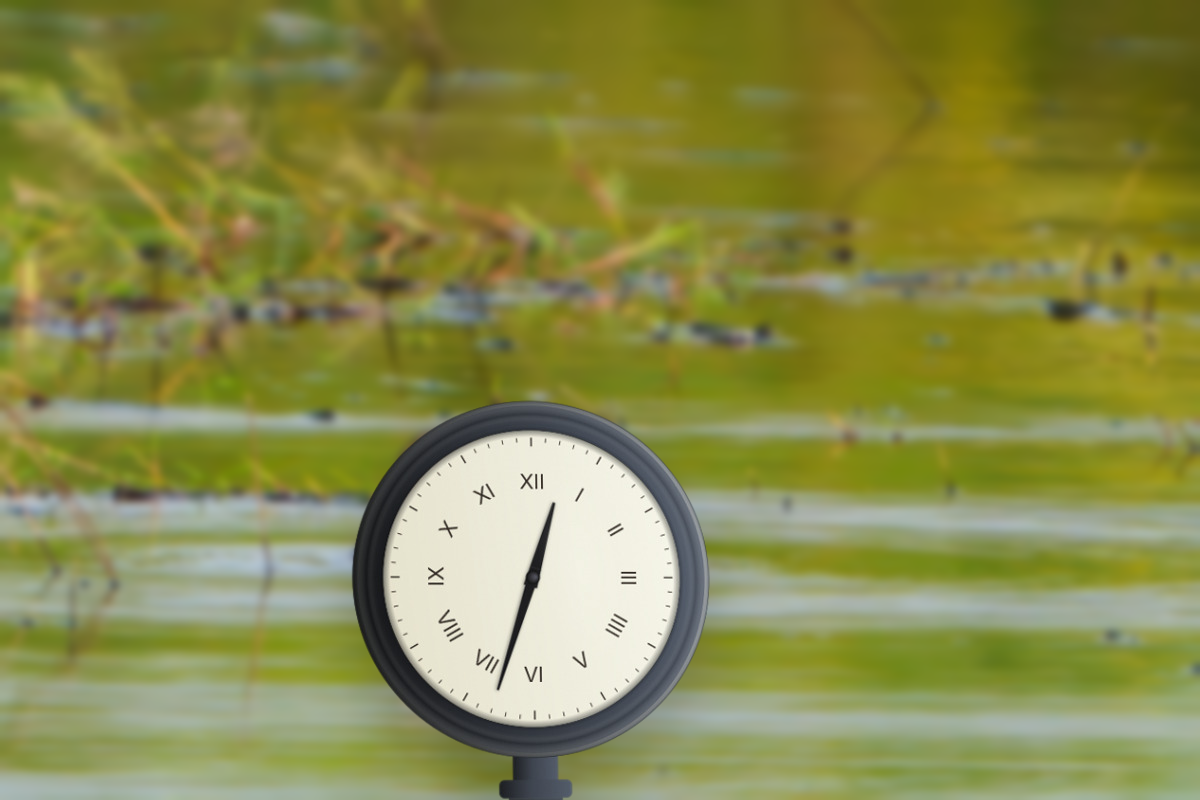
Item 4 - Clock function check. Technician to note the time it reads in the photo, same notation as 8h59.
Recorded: 12h33
